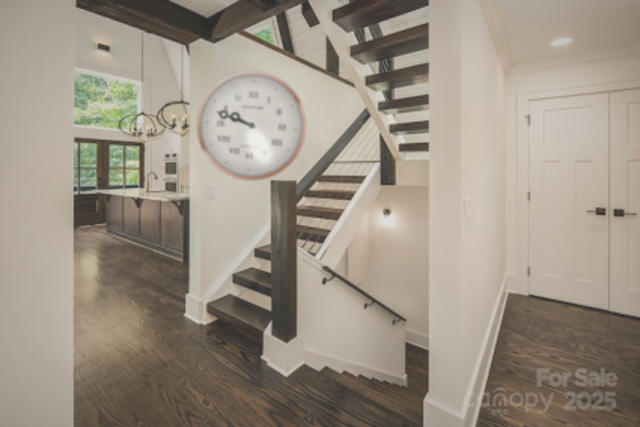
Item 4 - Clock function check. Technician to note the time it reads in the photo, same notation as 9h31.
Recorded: 9h48
